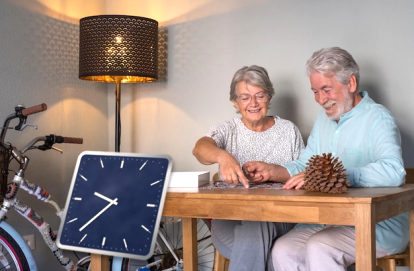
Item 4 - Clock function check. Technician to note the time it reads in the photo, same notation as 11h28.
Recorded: 9h37
